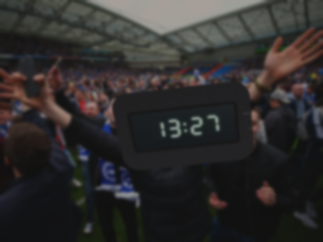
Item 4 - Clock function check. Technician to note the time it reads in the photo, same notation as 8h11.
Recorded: 13h27
